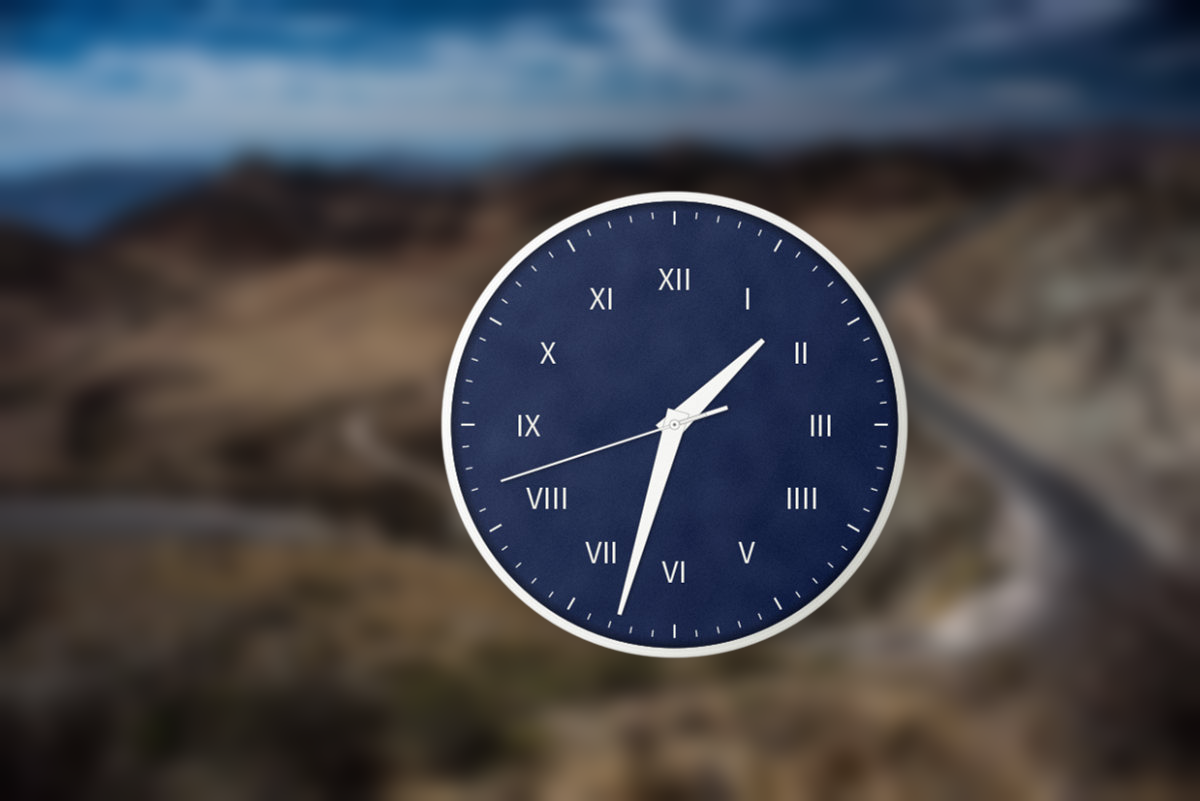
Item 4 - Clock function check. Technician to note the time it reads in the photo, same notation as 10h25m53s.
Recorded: 1h32m42s
